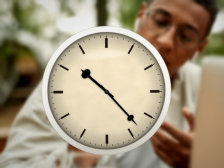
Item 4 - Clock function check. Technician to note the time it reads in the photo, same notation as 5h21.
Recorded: 10h23
